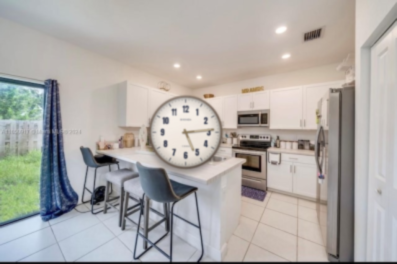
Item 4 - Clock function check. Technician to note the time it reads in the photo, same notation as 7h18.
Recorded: 5h14
